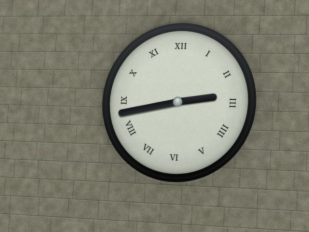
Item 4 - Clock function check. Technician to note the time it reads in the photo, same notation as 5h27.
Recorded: 2h43
